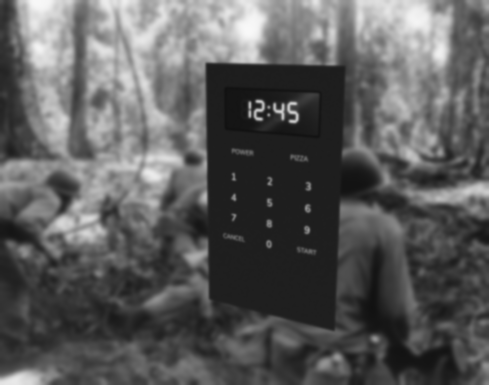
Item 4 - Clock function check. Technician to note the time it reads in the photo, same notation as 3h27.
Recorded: 12h45
